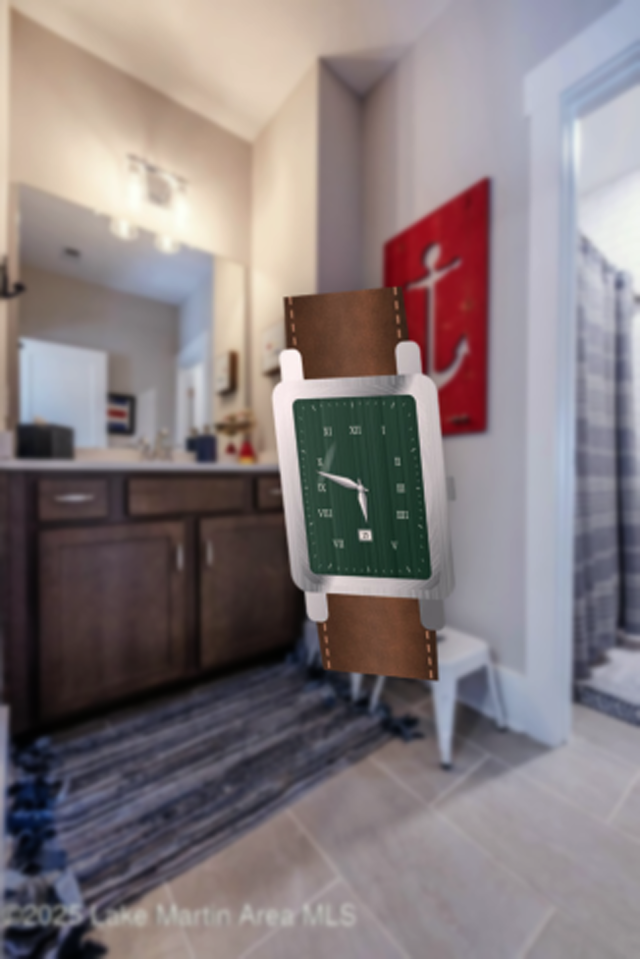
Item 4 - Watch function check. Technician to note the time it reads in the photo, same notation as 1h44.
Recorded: 5h48
